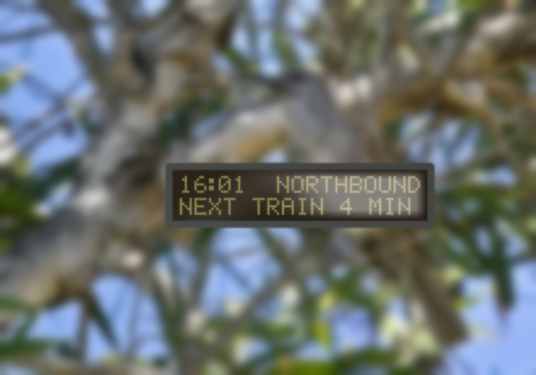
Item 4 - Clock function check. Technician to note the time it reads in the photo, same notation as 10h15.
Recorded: 16h01
